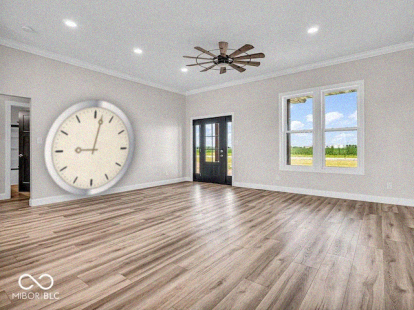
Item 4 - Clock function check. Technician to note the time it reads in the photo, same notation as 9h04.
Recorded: 9h02
